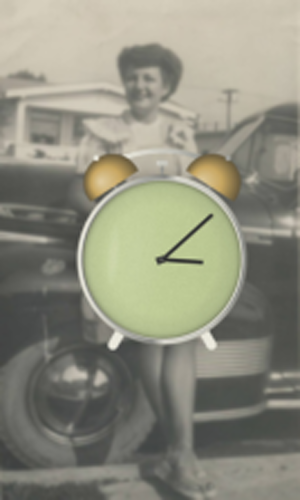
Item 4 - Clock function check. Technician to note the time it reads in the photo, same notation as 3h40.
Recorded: 3h08
